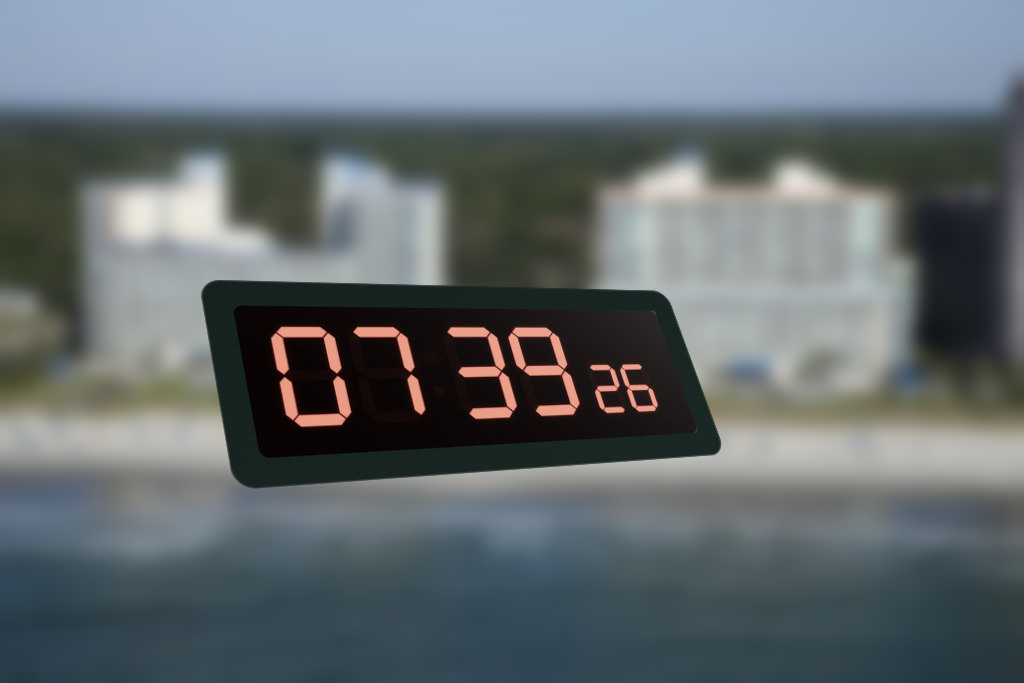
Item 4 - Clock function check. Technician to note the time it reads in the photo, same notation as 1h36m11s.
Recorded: 7h39m26s
